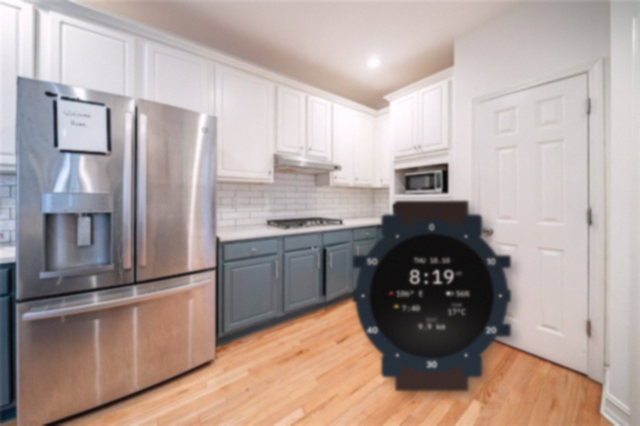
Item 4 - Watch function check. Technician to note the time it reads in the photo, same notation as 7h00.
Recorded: 8h19
